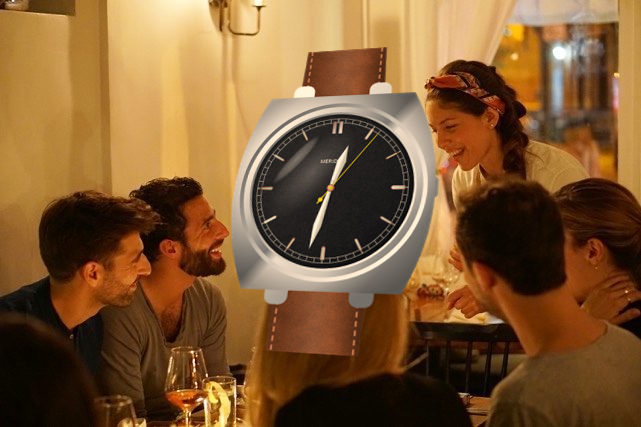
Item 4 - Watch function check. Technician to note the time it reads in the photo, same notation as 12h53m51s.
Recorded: 12h32m06s
